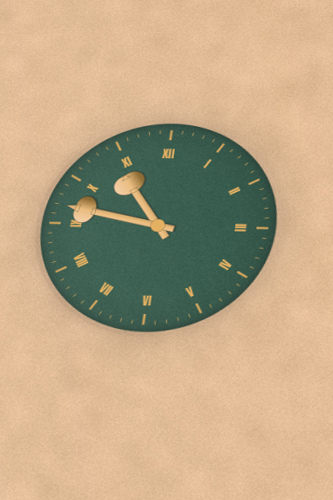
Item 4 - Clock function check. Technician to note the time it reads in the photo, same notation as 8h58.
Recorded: 10h47
